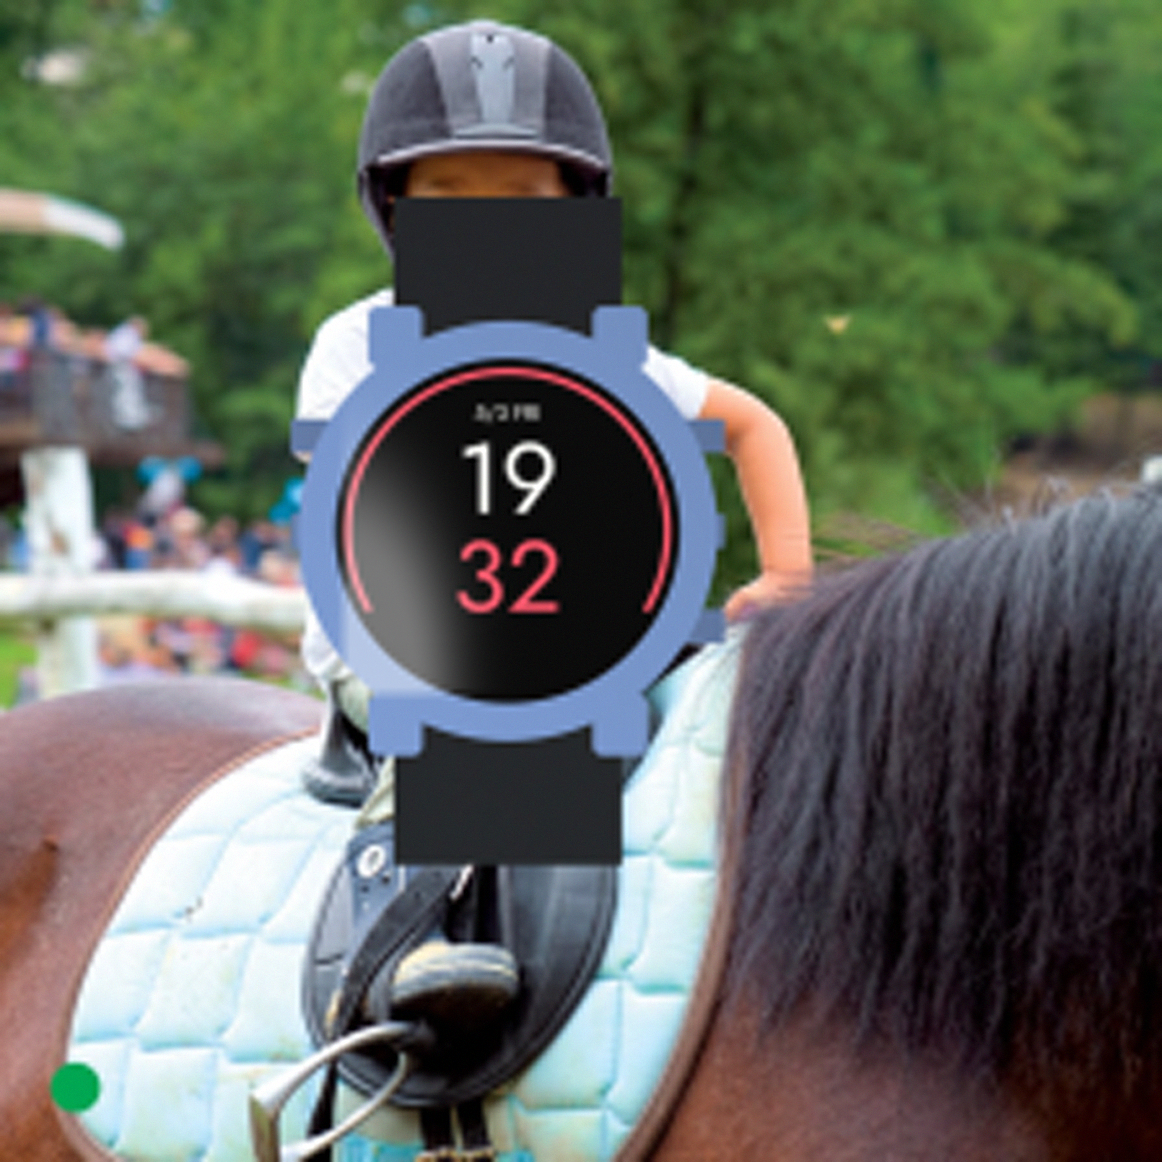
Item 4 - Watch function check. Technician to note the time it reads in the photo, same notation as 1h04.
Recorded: 19h32
